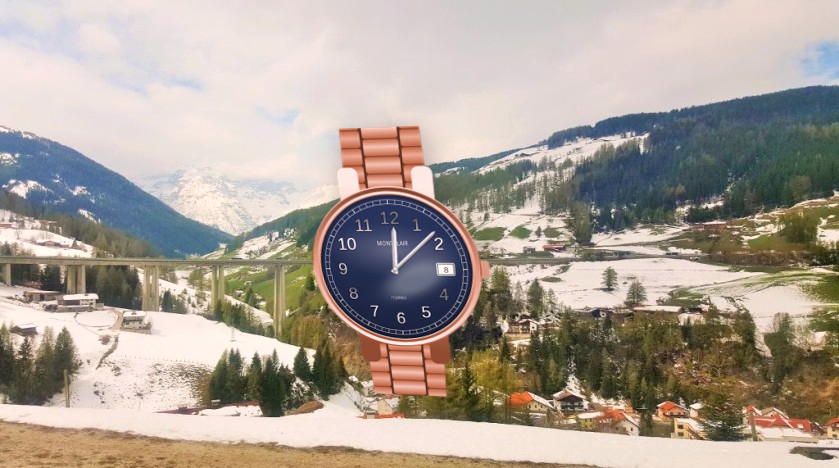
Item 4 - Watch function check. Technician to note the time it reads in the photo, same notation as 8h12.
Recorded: 12h08
